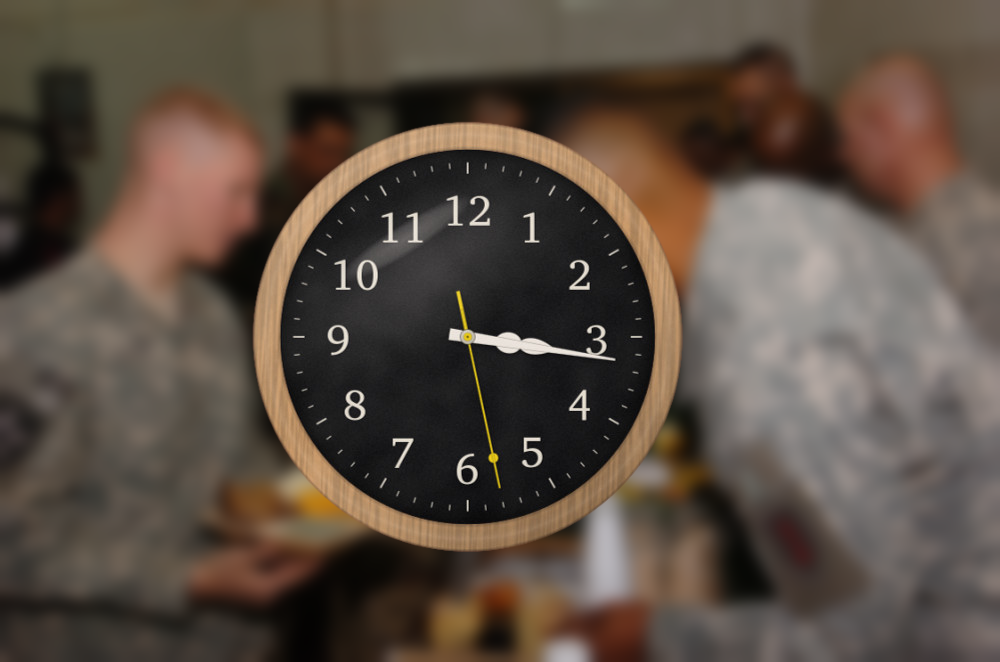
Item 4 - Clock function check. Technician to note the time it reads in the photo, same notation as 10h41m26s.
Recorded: 3h16m28s
